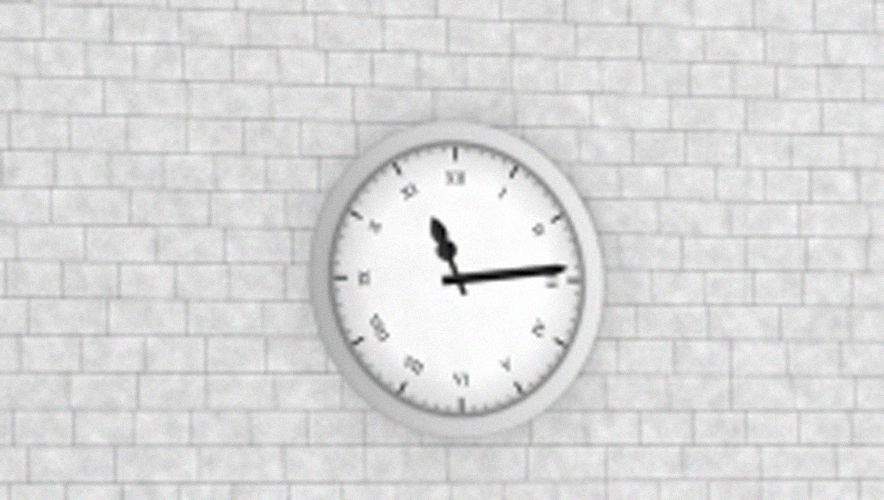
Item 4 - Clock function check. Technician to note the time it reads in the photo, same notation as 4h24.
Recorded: 11h14
